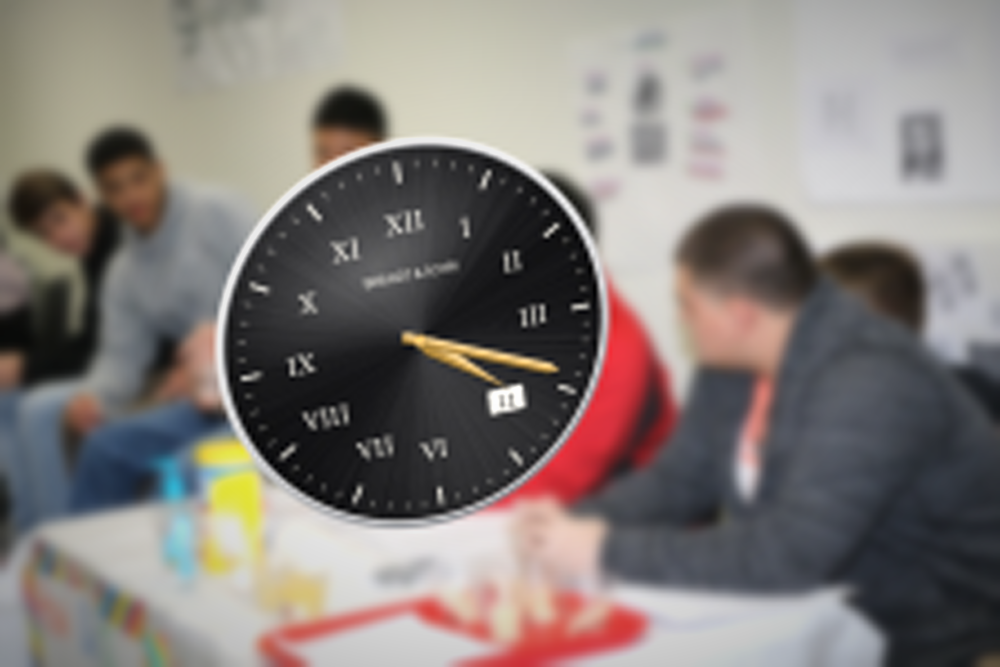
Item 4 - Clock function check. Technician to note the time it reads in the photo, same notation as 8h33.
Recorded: 4h19
